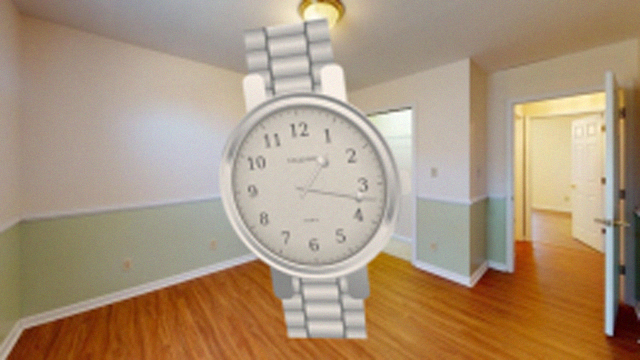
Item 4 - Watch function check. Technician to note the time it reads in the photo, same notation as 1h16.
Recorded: 1h17
